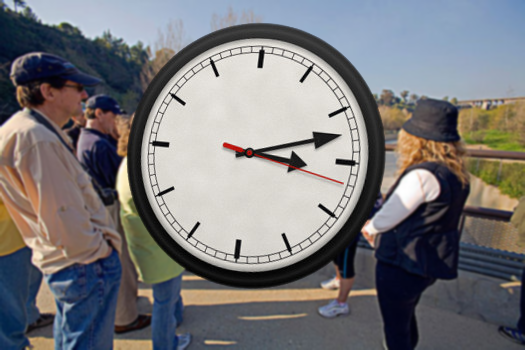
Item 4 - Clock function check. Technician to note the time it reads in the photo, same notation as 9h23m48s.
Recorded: 3h12m17s
